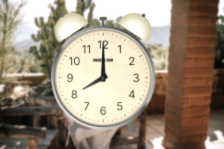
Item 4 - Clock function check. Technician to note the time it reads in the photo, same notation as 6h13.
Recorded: 8h00
